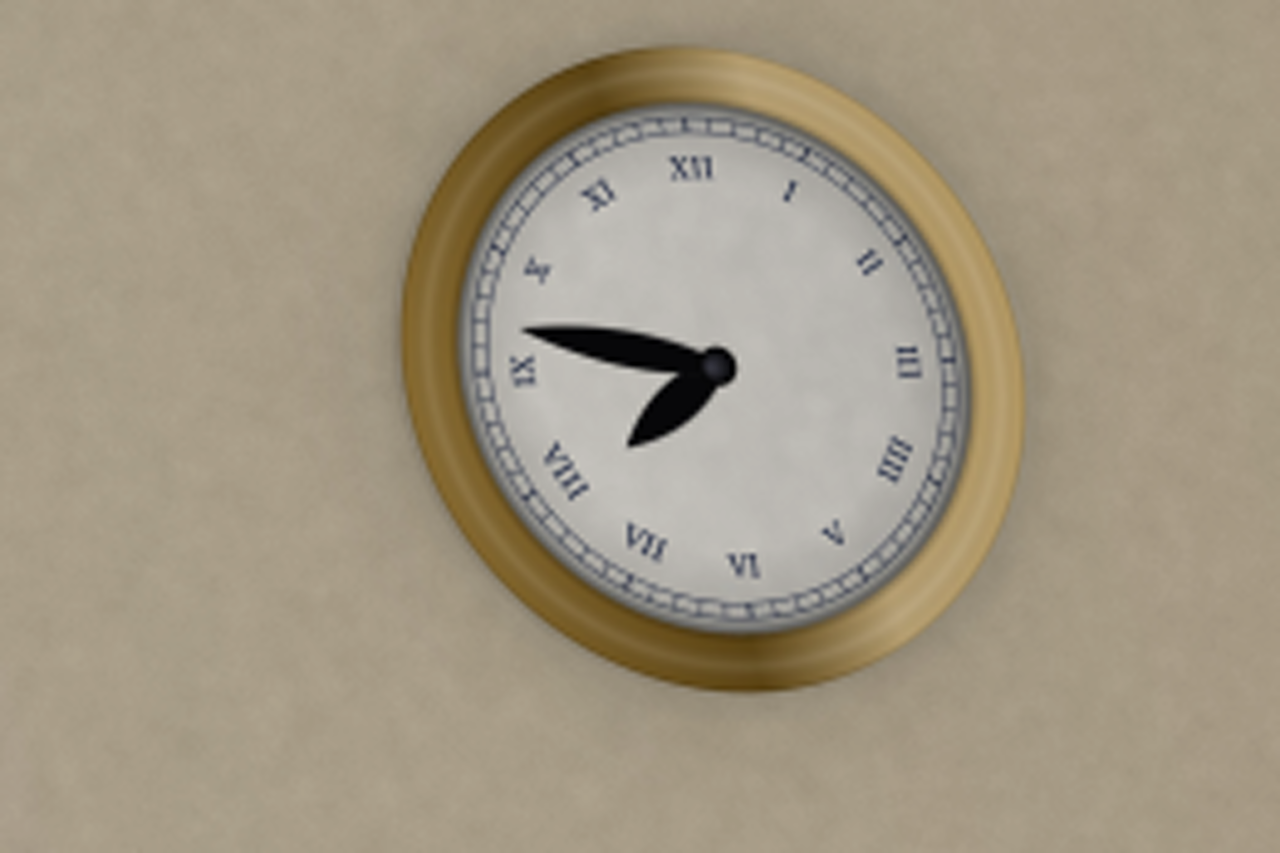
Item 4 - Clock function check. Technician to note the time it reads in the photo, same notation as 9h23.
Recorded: 7h47
